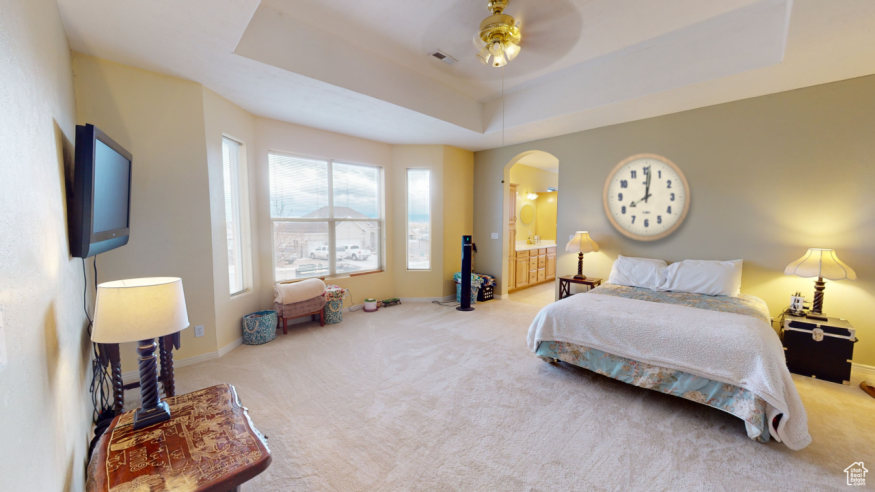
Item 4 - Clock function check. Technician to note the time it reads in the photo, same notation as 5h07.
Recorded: 8h01
